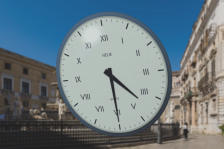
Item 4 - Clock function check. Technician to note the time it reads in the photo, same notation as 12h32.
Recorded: 4h30
